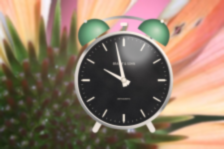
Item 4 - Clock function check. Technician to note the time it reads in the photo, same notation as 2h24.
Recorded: 9h58
